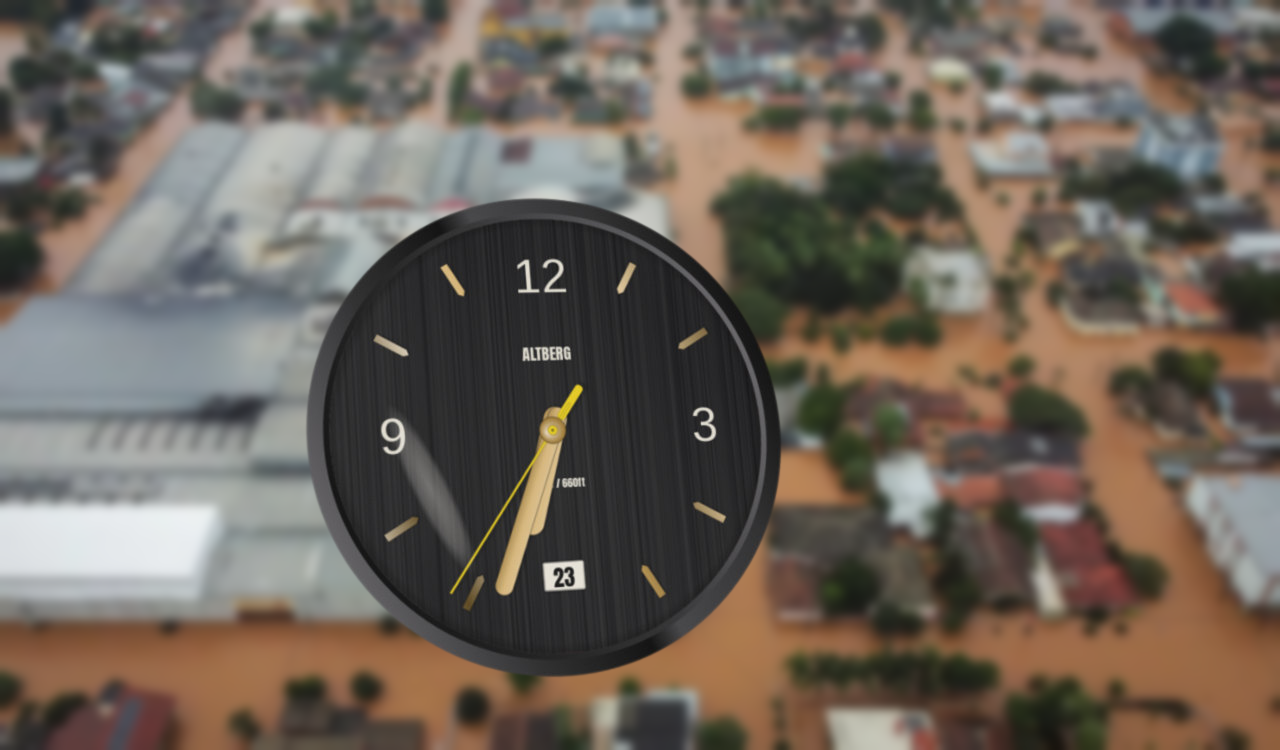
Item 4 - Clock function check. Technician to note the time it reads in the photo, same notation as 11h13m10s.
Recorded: 6h33m36s
